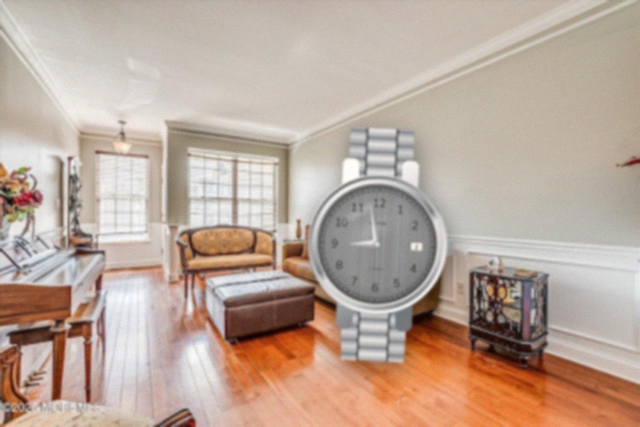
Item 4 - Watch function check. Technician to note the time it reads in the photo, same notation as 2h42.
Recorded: 8h58
